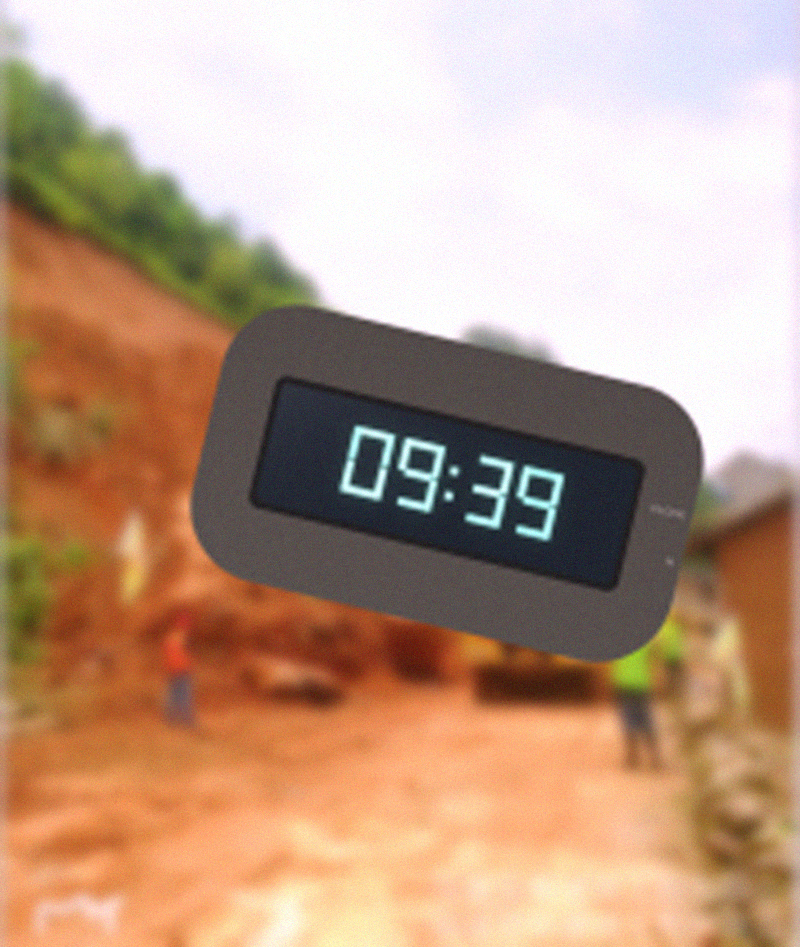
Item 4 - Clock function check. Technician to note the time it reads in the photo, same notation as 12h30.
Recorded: 9h39
